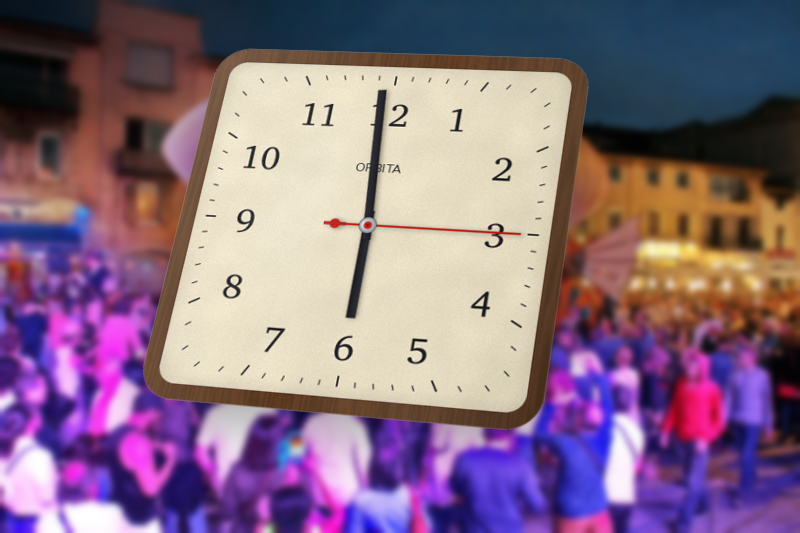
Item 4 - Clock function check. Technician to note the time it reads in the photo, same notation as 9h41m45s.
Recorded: 5h59m15s
